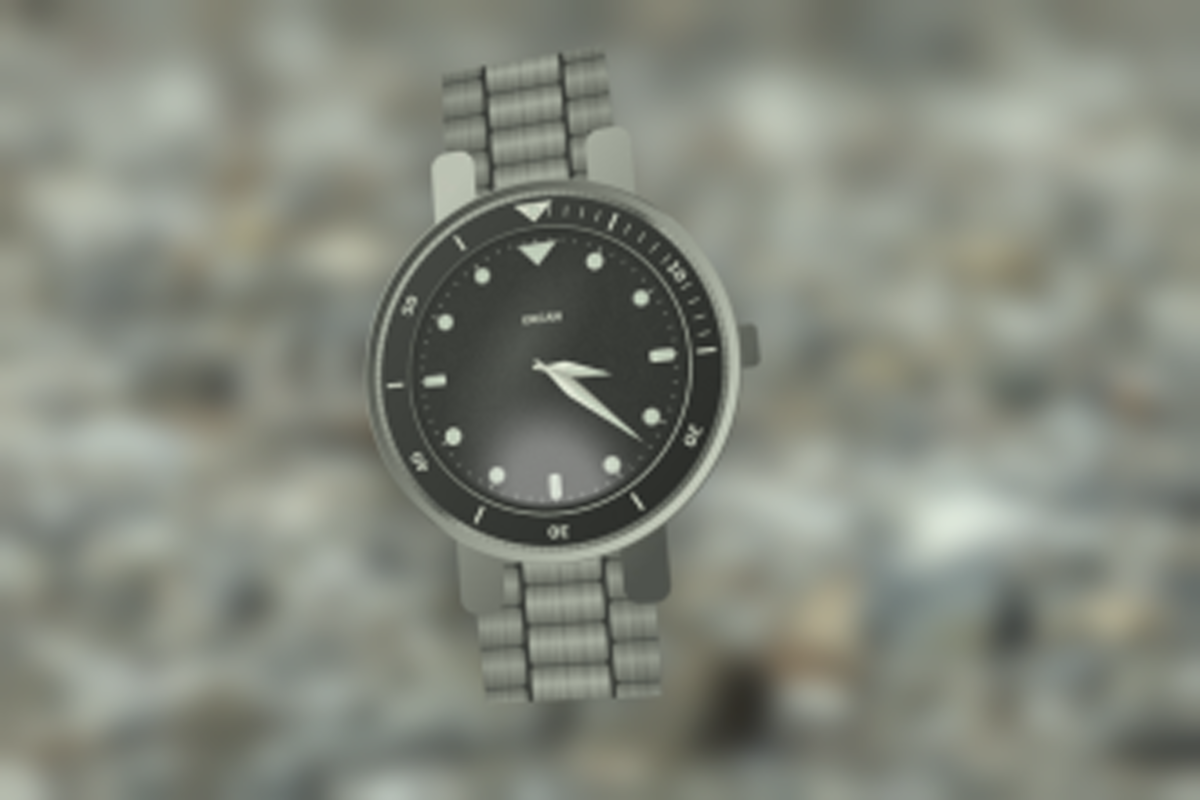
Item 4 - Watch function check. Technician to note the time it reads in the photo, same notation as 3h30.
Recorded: 3h22
